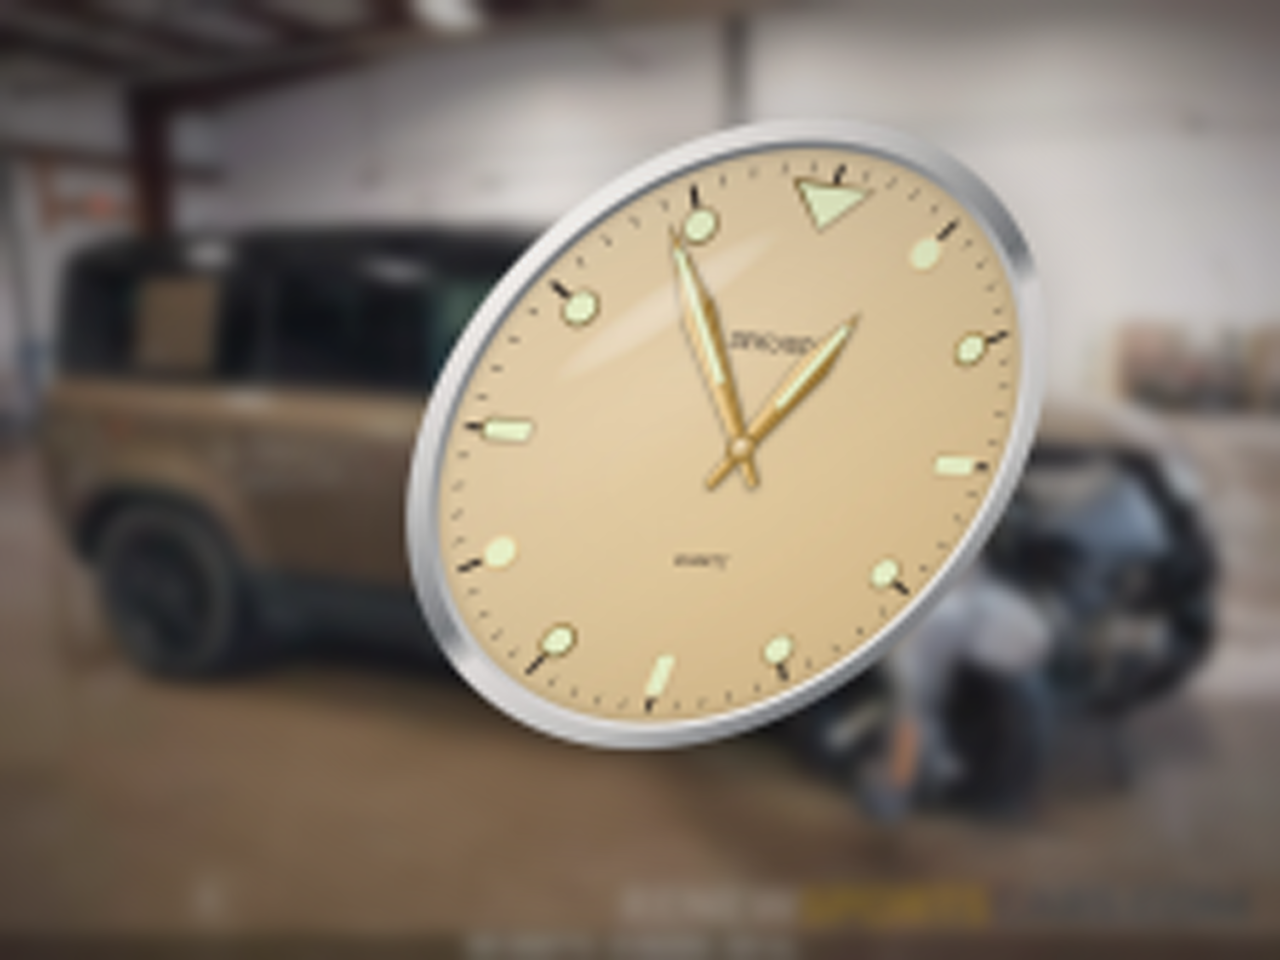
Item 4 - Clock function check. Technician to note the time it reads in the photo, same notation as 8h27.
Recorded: 12h54
